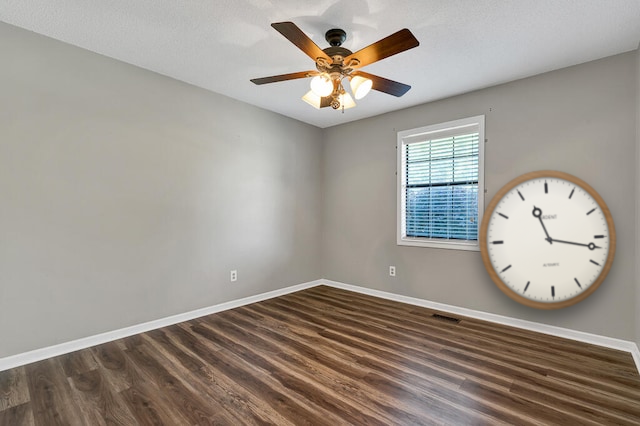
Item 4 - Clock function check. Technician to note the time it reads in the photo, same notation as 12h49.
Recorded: 11h17
